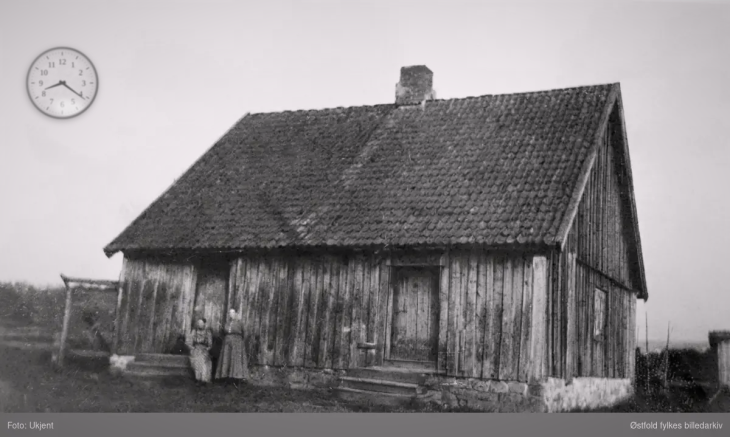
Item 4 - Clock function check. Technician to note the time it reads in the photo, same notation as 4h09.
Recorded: 8h21
